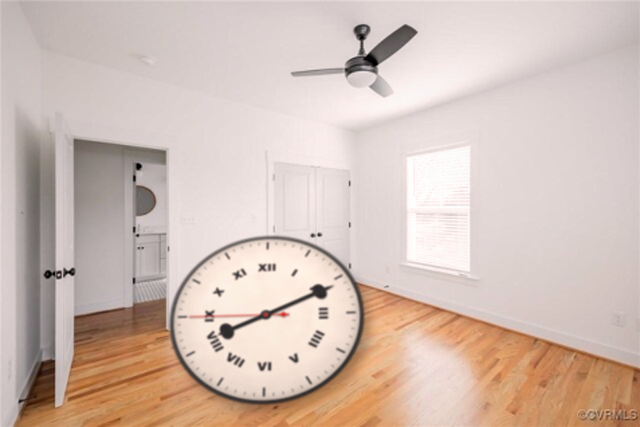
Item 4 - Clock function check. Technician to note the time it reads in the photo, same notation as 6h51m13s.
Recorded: 8h10m45s
